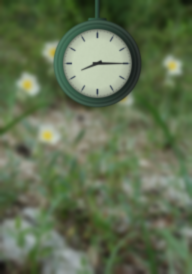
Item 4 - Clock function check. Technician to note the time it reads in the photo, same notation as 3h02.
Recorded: 8h15
